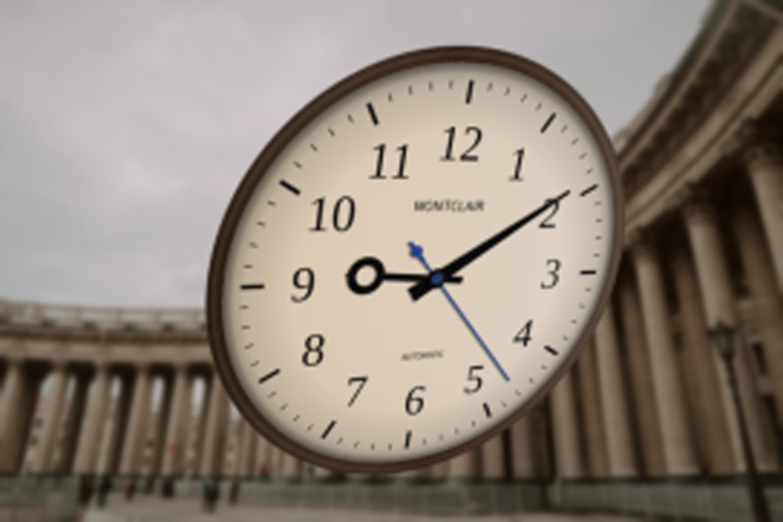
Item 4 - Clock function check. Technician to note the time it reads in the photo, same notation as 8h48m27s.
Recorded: 9h09m23s
